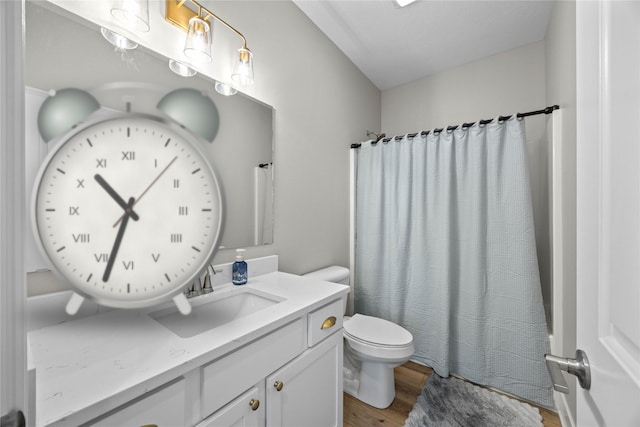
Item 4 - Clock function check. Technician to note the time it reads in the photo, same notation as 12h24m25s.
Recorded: 10h33m07s
